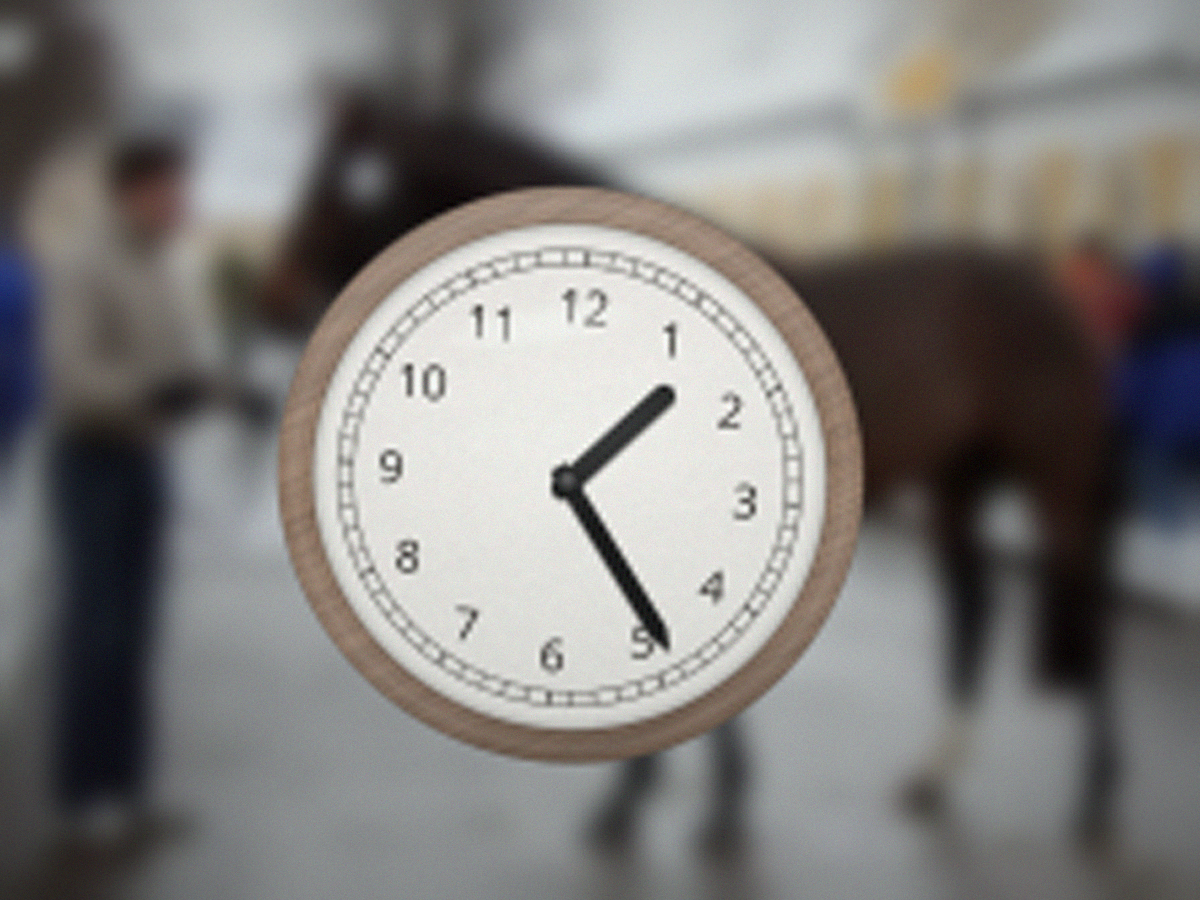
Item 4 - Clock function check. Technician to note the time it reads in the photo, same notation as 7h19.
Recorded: 1h24
